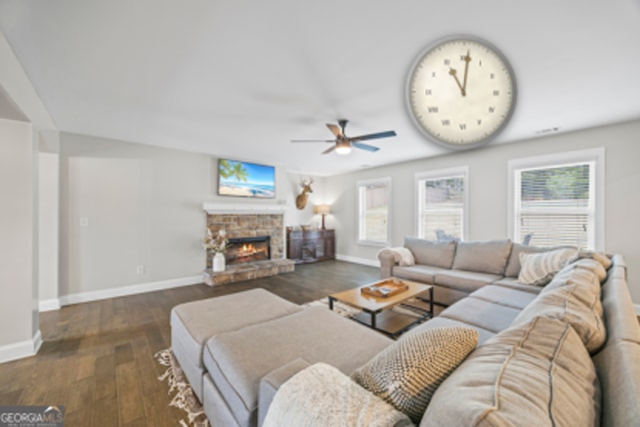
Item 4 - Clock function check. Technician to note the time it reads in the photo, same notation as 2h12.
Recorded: 11h01
